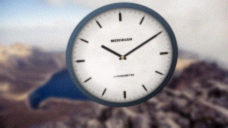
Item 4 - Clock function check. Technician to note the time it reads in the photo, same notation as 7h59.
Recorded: 10h10
